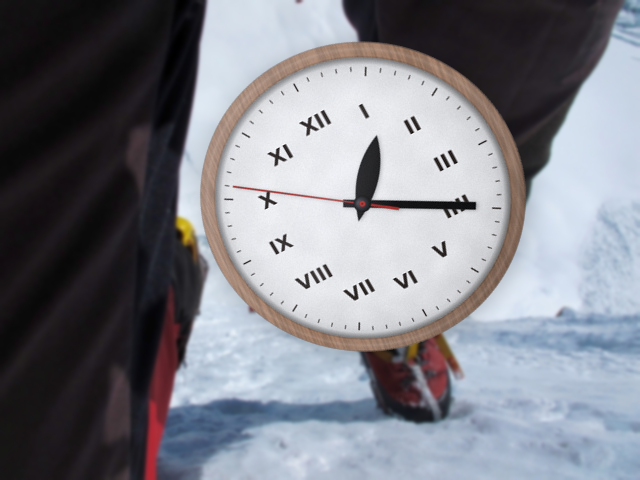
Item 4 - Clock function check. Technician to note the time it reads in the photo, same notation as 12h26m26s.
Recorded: 1h19m51s
